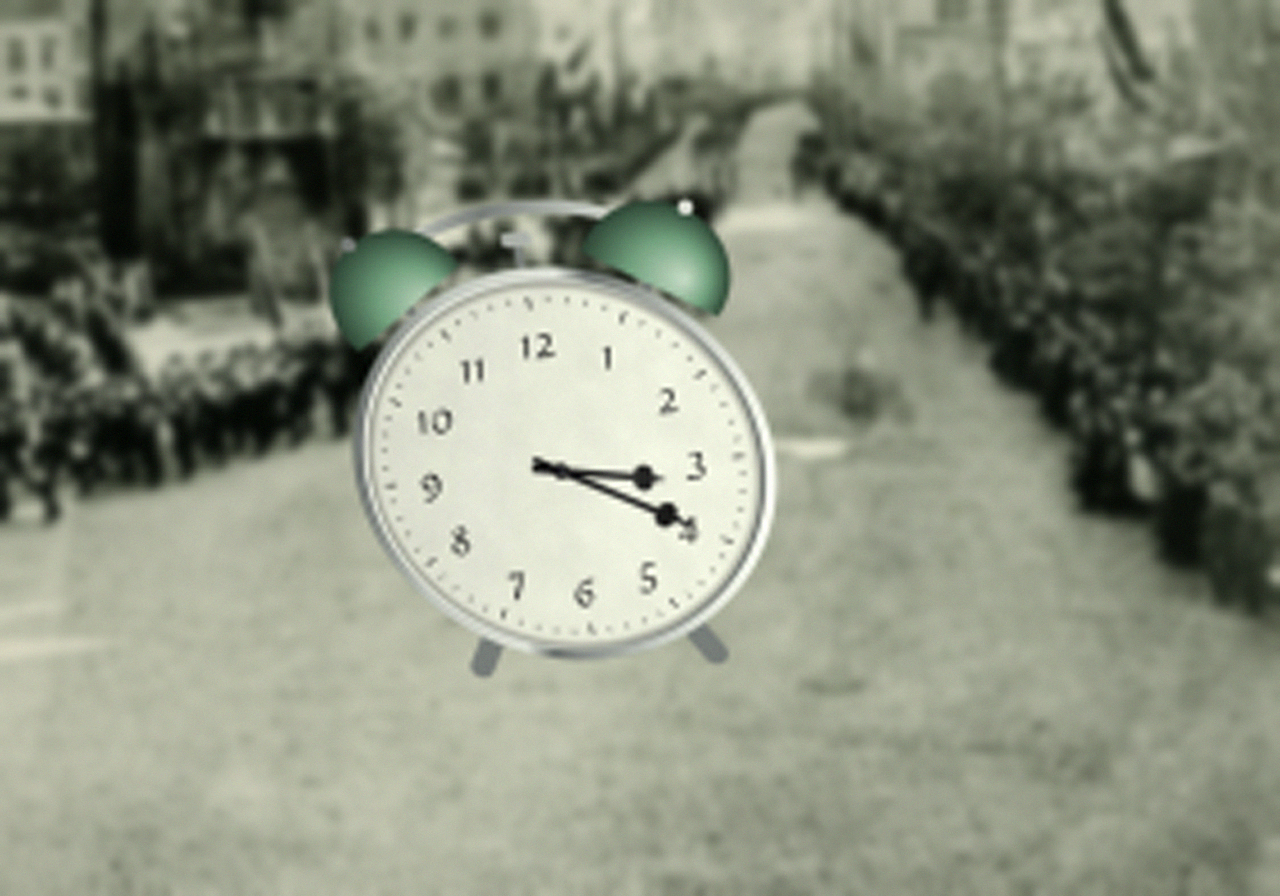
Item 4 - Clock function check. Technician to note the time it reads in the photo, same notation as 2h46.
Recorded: 3h20
